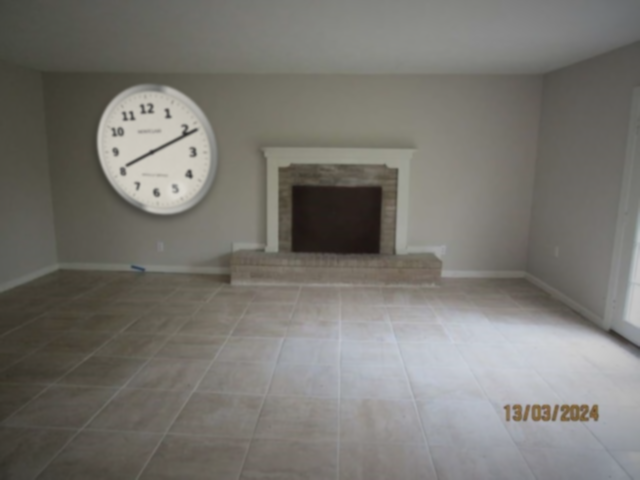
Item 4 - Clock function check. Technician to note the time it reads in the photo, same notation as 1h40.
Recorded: 8h11
